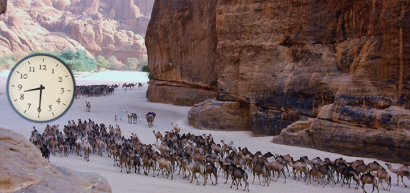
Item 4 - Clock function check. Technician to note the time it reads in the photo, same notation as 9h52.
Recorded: 8h30
